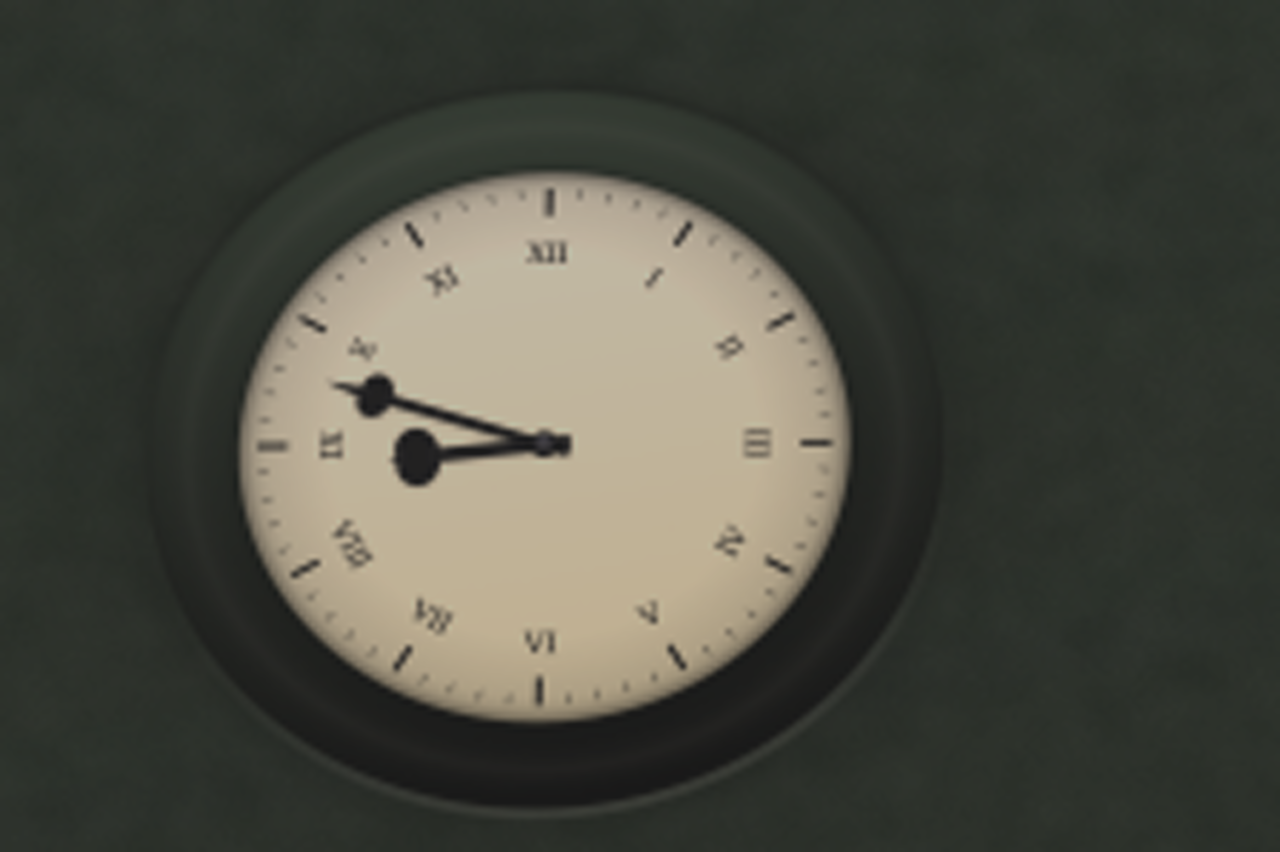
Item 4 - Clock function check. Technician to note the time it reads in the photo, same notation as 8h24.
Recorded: 8h48
